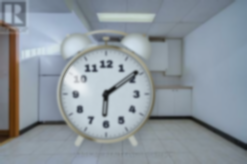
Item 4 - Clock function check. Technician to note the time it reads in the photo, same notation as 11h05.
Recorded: 6h09
